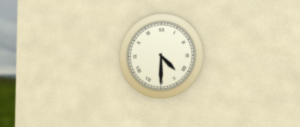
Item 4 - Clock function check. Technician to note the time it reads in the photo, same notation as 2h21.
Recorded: 4h30
